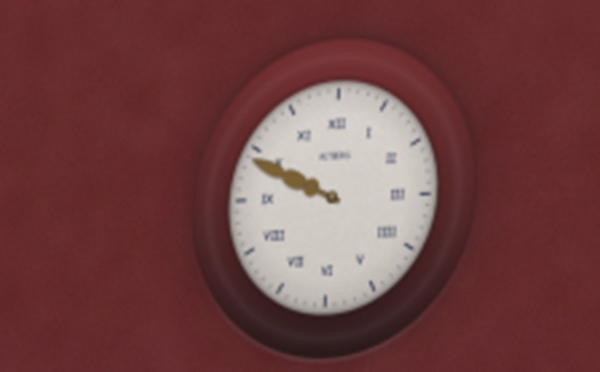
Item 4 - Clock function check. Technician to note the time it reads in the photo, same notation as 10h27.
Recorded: 9h49
